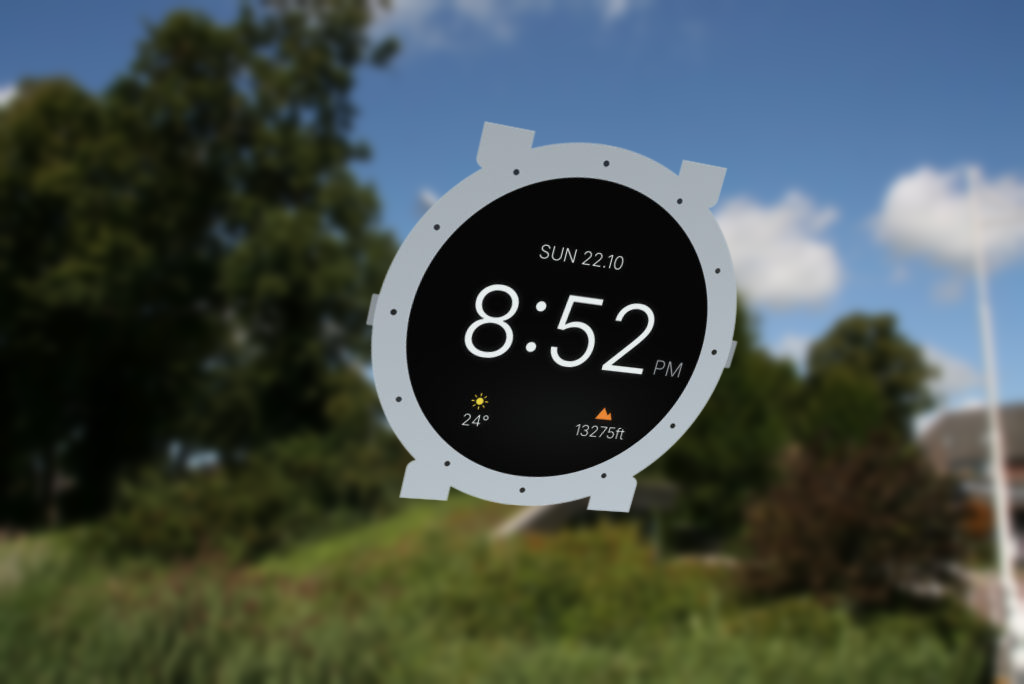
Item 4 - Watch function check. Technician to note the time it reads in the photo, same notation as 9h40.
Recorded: 8h52
